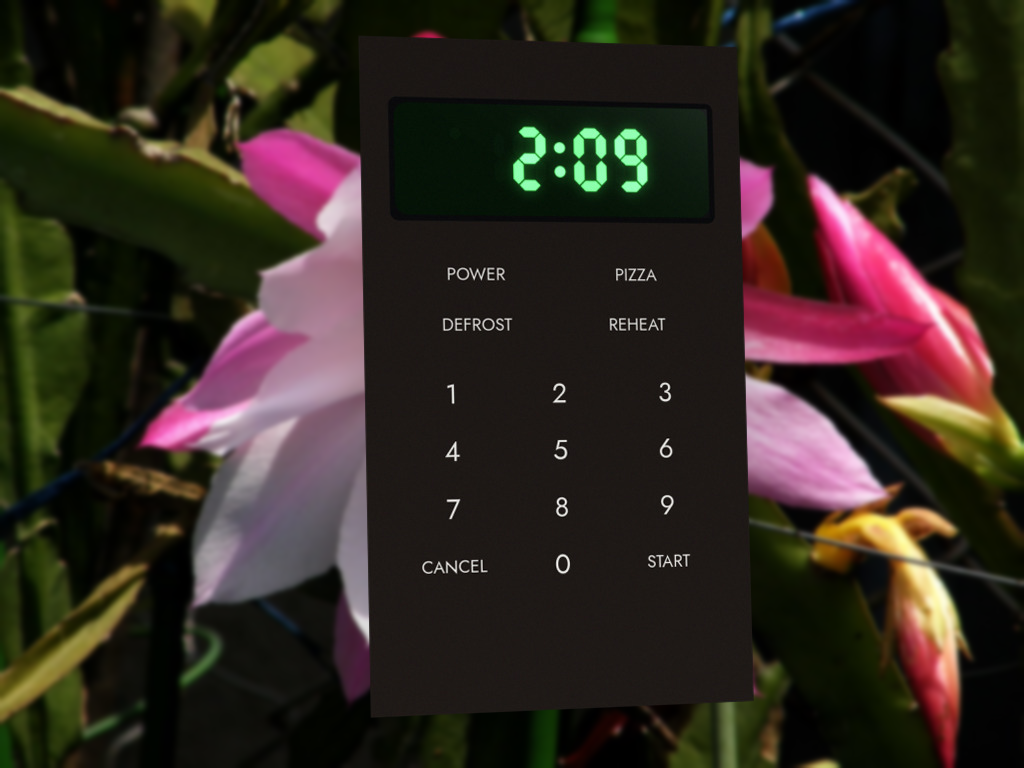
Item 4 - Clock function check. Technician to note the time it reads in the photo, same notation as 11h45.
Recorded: 2h09
